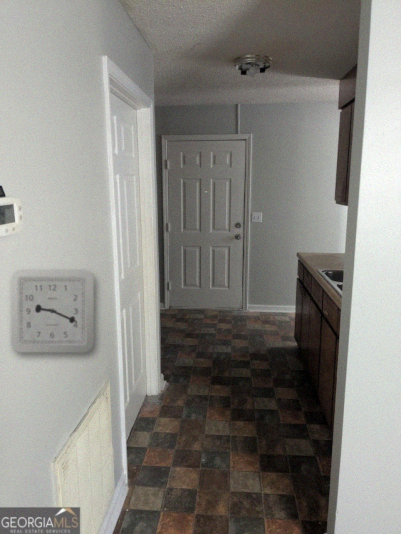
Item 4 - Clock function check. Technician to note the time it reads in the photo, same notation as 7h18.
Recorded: 9h19
